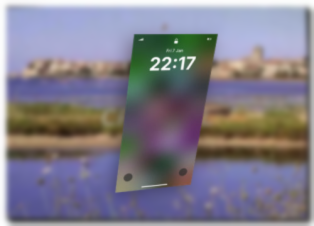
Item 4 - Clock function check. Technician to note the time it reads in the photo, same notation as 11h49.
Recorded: 22h17
